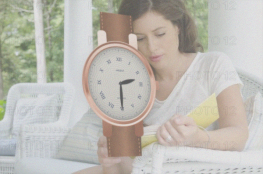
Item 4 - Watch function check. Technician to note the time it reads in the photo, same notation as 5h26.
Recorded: 2h30
